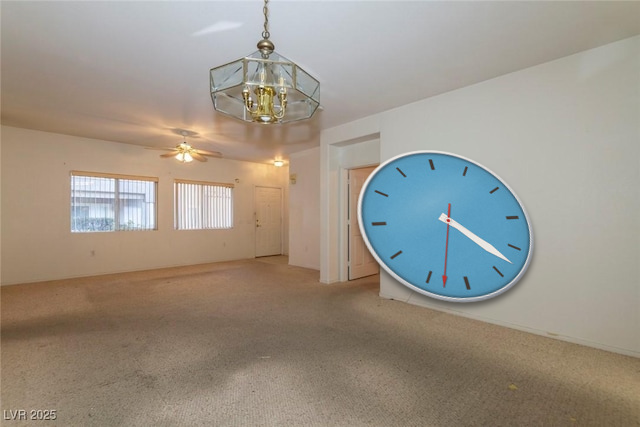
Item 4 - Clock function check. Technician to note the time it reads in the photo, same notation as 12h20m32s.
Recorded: 4h22m33s
